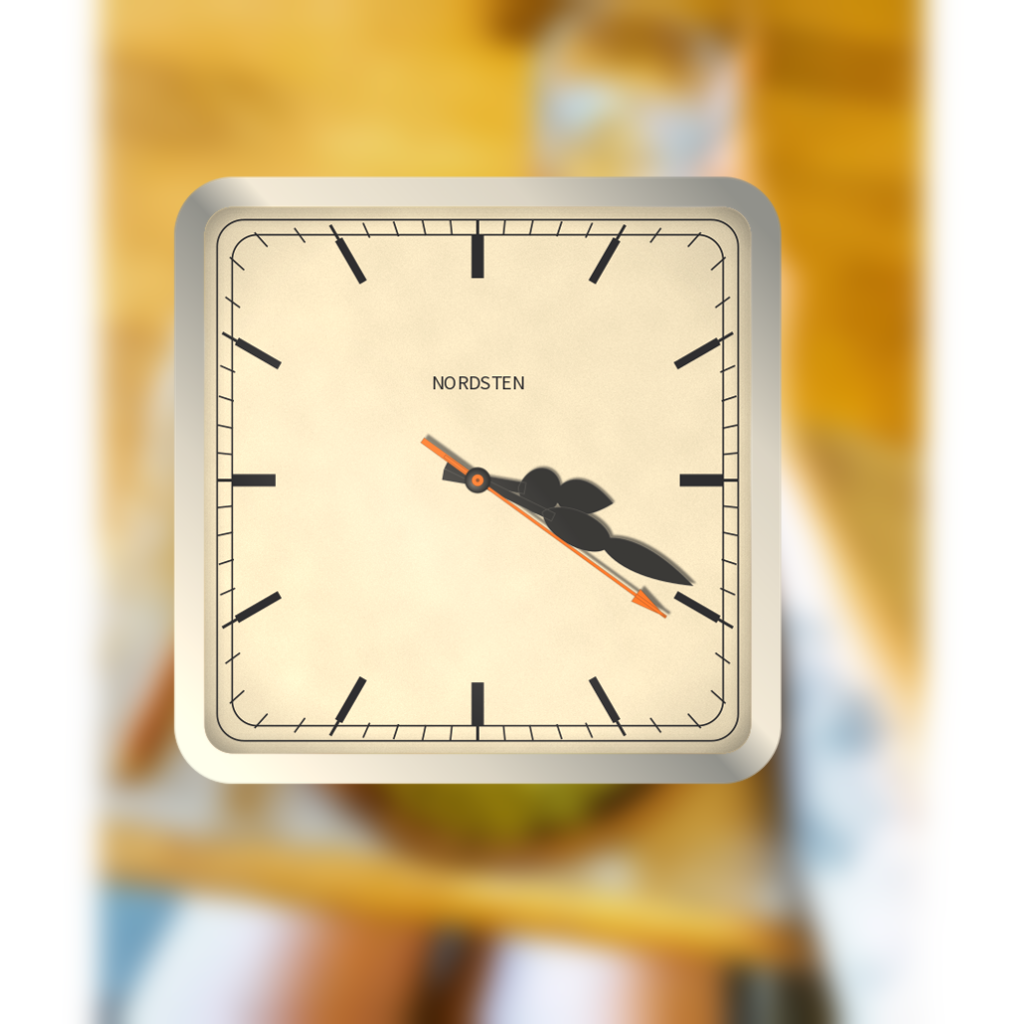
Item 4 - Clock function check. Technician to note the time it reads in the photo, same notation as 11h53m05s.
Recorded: 3h19m21s
